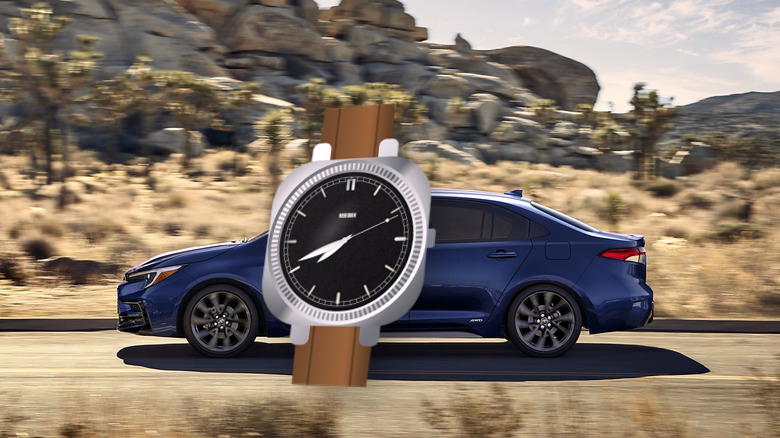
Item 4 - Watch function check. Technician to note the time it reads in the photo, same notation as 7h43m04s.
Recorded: 7h41m11s
